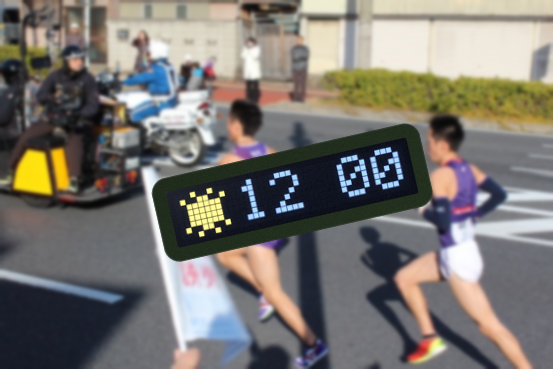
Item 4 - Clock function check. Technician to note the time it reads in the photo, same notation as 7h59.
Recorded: 12h00
